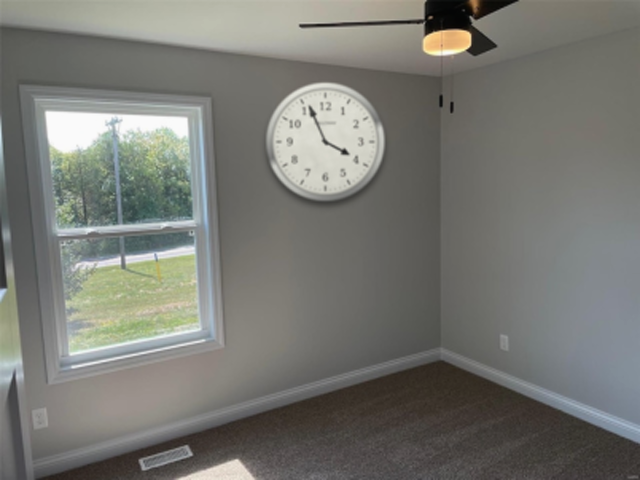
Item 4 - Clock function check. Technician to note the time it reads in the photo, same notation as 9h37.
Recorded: 3h56
